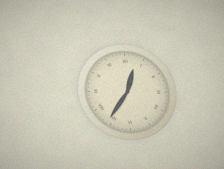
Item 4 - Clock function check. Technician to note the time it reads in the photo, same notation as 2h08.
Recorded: 12h36
